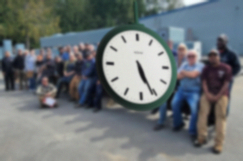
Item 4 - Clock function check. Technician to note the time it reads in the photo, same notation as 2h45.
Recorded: 5h26
